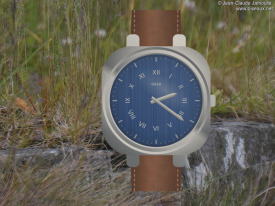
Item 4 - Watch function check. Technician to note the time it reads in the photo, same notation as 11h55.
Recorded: 2h21
